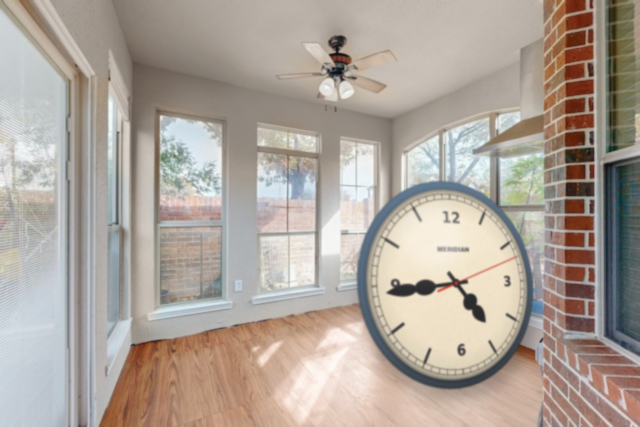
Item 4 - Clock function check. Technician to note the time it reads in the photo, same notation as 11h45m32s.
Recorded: 4h44m12s
